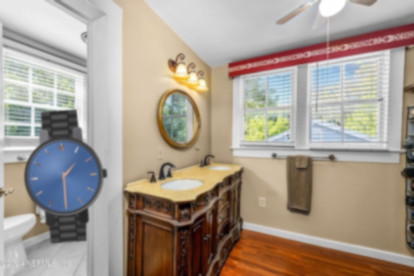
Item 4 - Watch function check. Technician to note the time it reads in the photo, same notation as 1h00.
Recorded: 1h30
